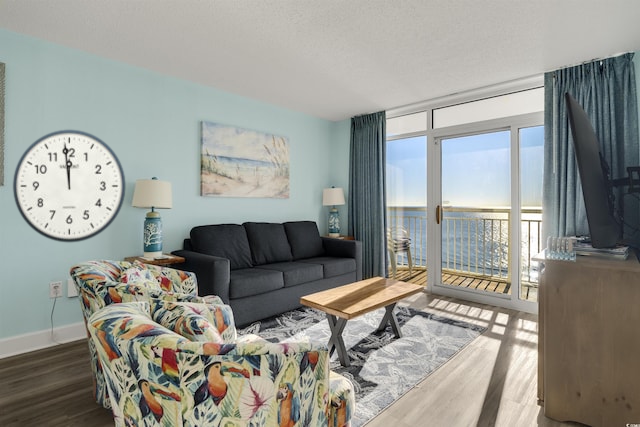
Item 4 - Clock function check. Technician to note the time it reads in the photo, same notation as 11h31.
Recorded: 11h59
